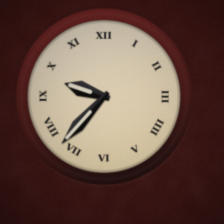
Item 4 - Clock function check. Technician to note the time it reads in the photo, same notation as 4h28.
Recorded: 9h37
